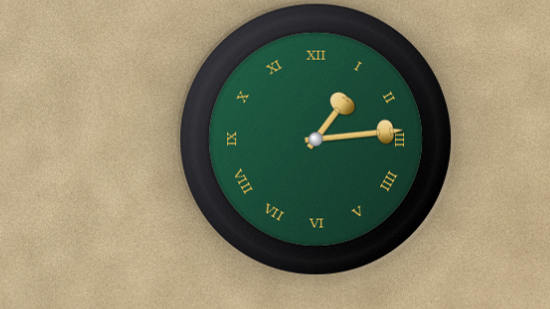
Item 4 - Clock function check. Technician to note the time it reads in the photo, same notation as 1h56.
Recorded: 1h14
